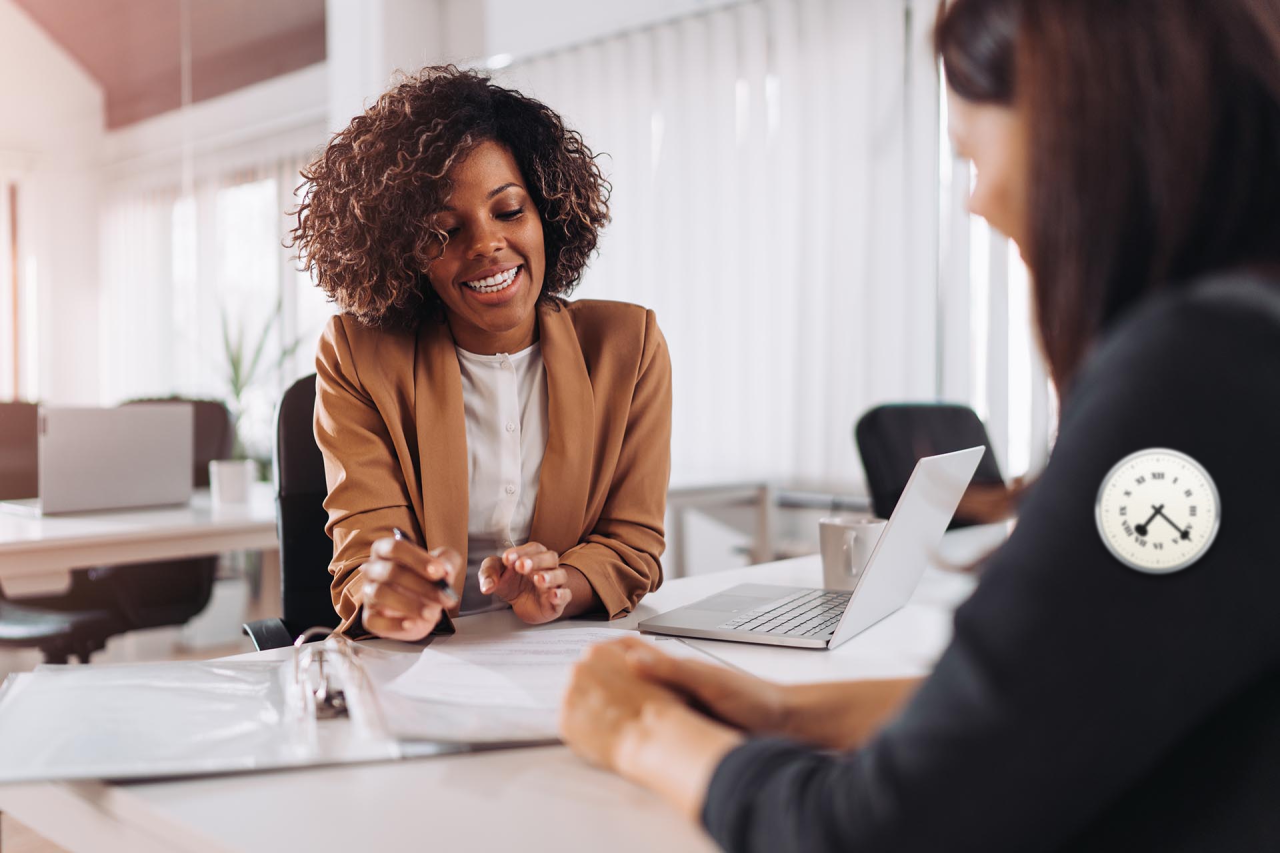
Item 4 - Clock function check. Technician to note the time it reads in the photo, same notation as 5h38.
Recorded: 7h22
